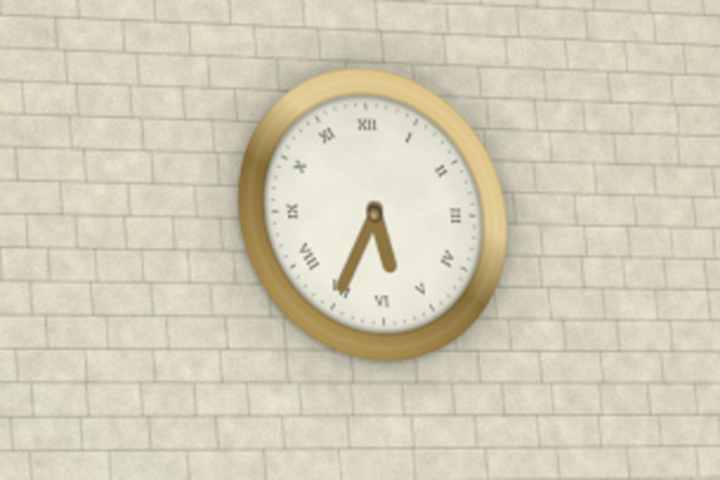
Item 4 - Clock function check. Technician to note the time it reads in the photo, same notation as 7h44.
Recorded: 5h35
